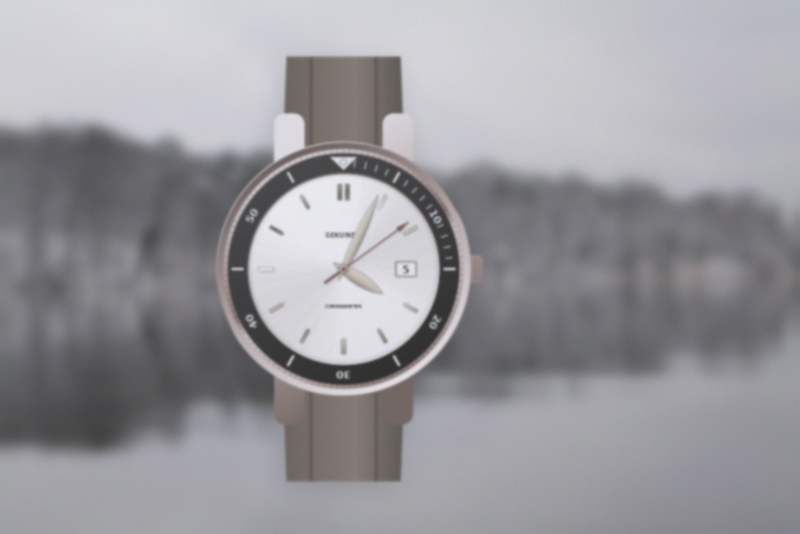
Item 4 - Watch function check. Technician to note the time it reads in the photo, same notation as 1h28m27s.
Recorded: 4h04m09s
